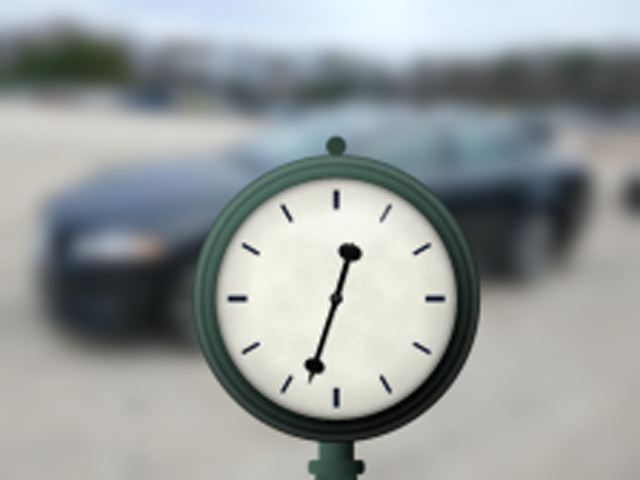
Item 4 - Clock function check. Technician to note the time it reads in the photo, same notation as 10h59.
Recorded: 12h33
